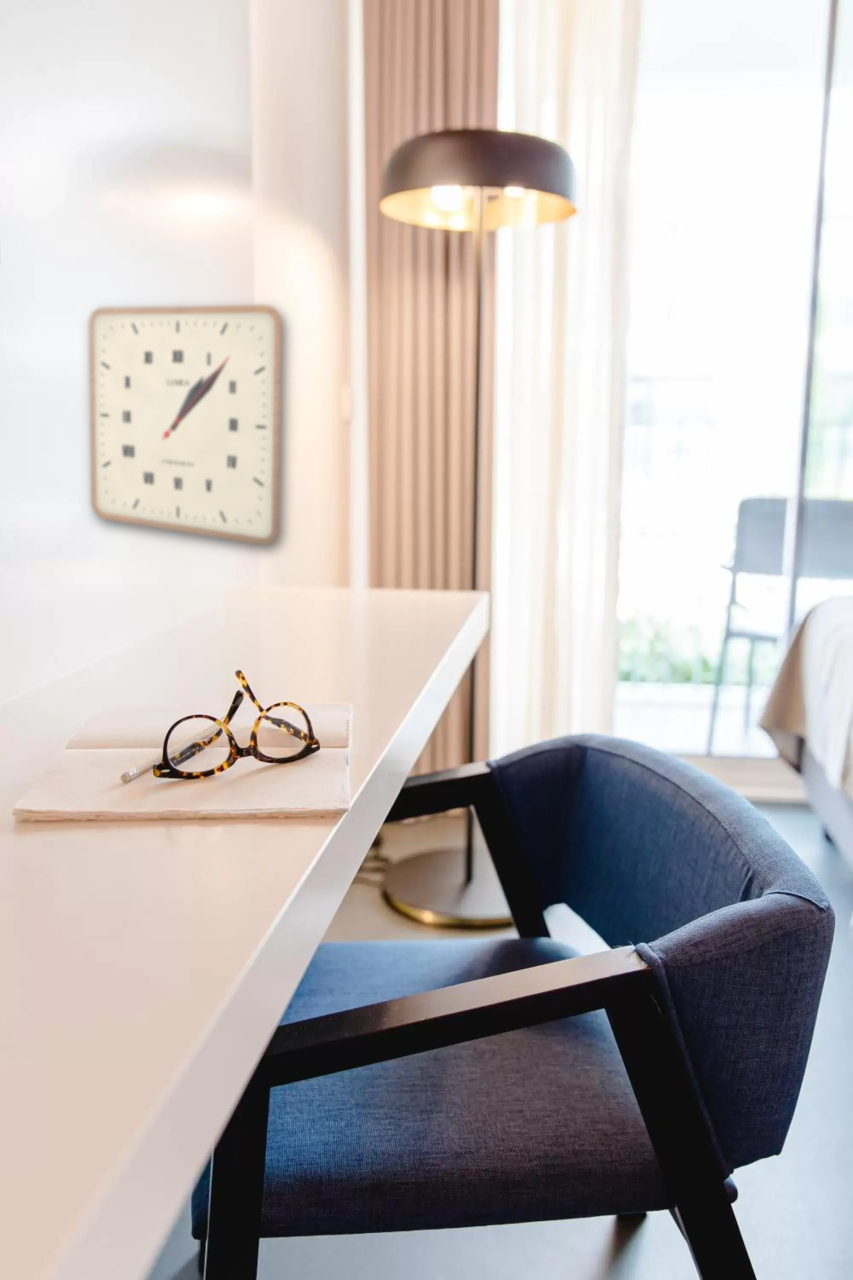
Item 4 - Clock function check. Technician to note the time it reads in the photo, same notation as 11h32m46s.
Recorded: 1h07m07s
